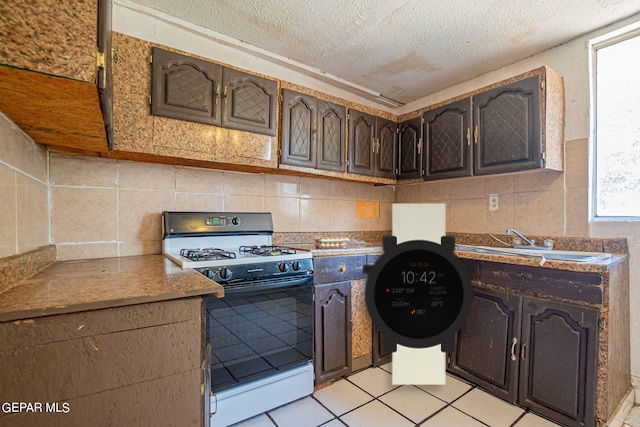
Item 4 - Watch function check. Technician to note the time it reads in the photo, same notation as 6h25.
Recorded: 10h42
